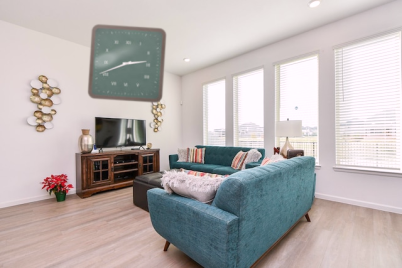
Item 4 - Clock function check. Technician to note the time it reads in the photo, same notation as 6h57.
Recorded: 2h41
